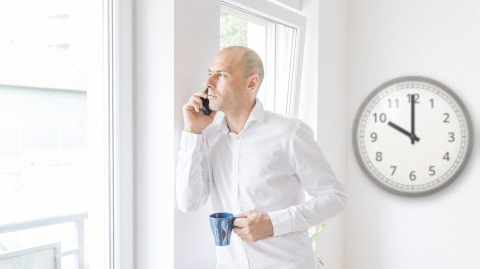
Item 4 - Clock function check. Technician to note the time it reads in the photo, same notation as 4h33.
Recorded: 10h00
